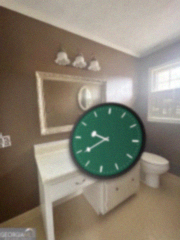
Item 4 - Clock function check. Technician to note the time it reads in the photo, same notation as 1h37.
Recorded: 9h39
